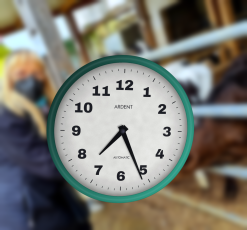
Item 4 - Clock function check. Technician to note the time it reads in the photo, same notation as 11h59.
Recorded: 7h26
